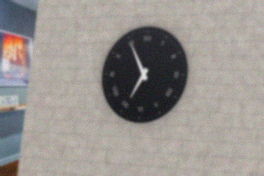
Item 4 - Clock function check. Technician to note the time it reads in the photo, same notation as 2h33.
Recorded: 6h55
